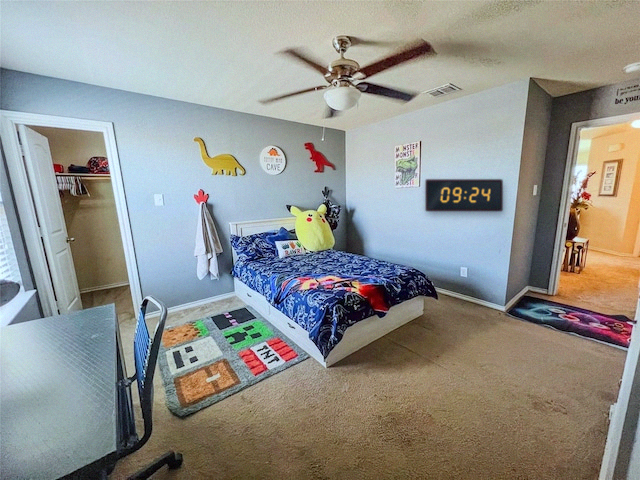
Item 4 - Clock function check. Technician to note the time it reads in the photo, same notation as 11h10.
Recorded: 9h24
